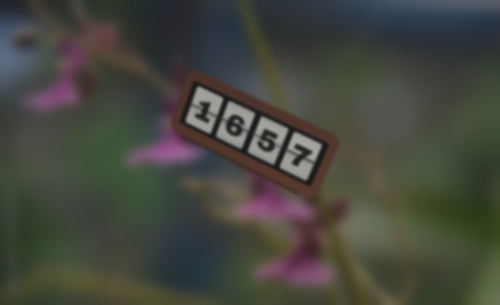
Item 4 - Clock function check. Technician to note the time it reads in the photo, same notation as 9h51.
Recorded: 16h57
